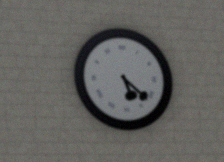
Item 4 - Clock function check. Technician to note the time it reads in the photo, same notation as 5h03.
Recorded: 5h22
